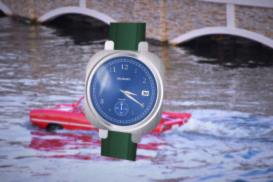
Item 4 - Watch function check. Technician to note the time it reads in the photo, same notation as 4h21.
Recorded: 3h20
